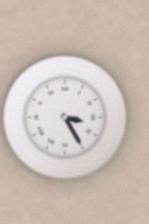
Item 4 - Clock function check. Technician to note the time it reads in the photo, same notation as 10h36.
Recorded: 3h25
